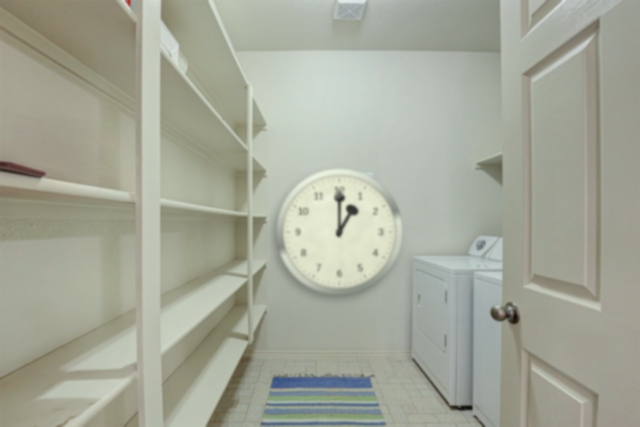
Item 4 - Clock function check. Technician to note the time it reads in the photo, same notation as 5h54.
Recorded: 1h00
